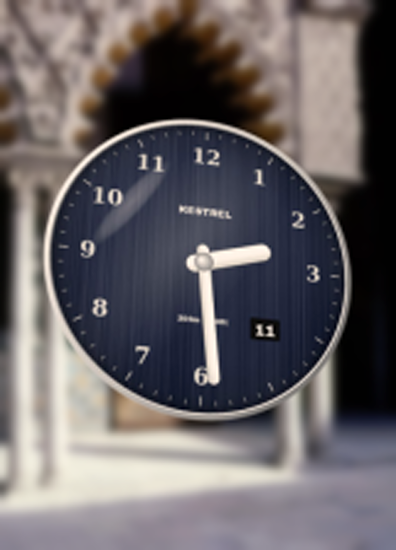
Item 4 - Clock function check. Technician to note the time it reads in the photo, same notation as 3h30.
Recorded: 2h29
